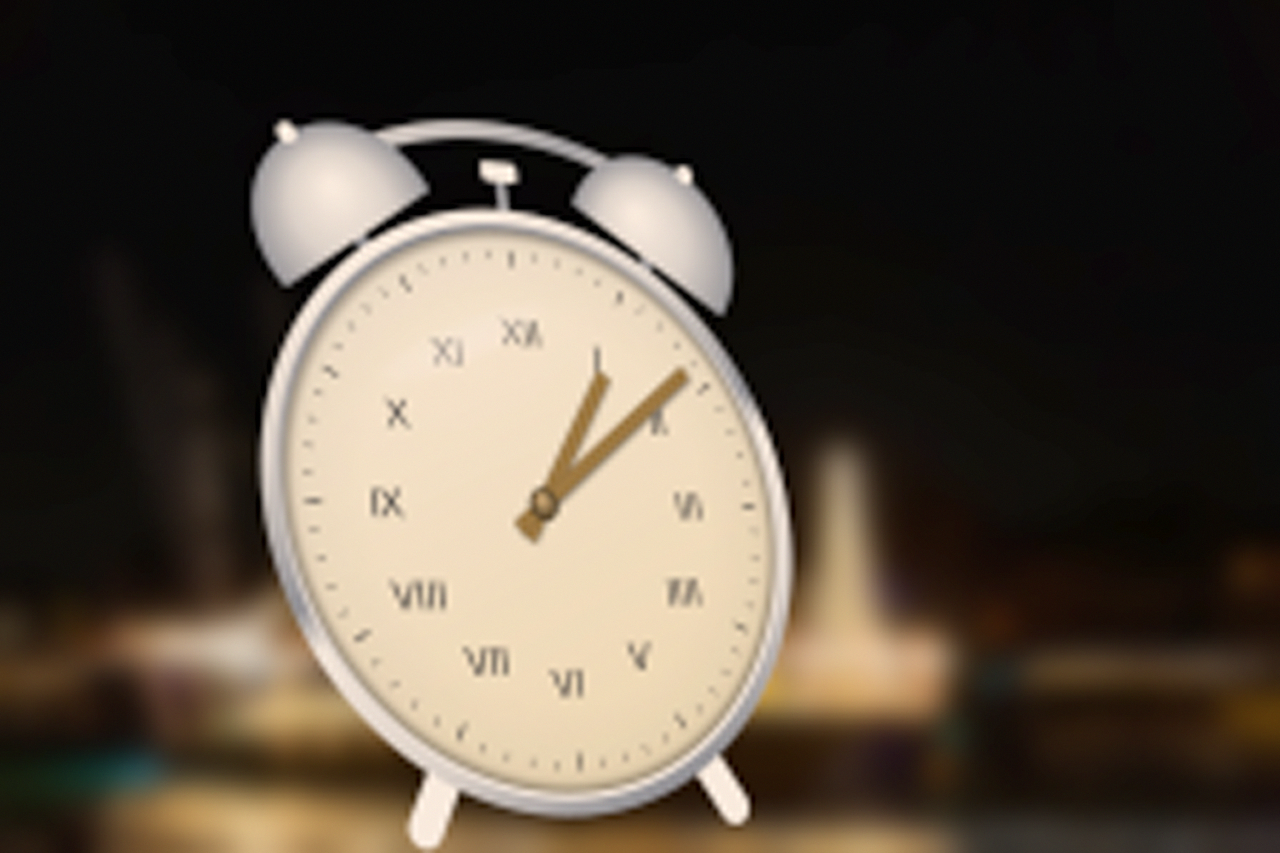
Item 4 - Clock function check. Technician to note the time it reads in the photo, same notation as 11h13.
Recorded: 1h09
